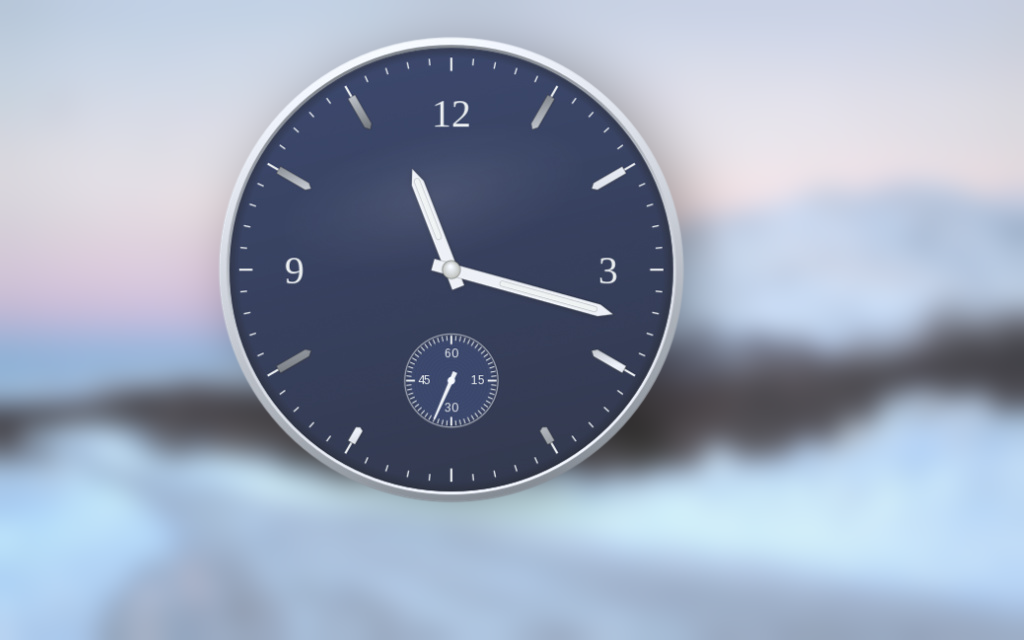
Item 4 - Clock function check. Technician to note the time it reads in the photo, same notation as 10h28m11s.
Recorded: 11h17m34s
